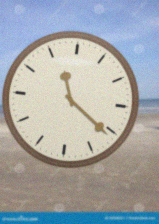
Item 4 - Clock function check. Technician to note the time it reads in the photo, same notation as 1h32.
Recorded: 11h21
